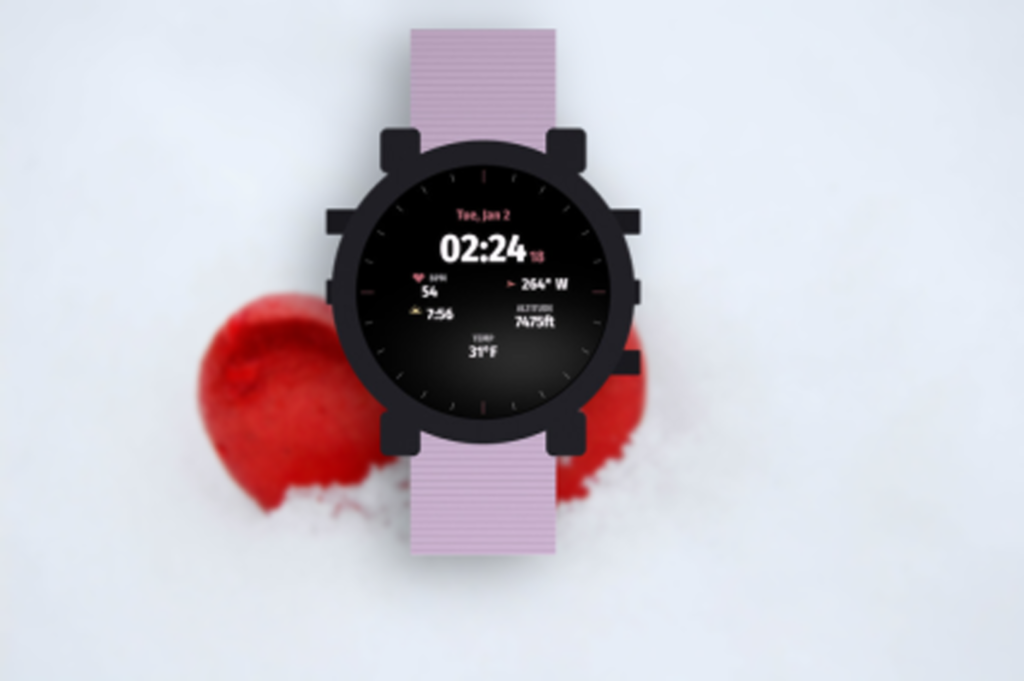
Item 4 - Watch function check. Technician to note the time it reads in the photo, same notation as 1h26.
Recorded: 2h24
